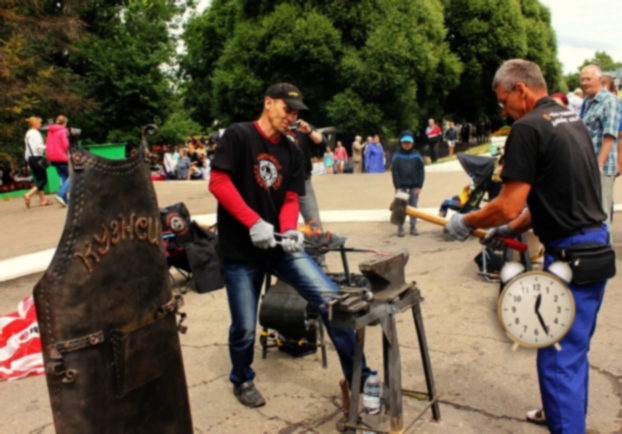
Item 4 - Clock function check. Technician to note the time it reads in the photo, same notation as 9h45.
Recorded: 12h26
